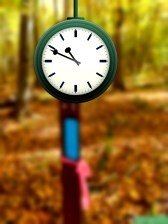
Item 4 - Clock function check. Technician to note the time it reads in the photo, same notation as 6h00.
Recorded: 10h49
